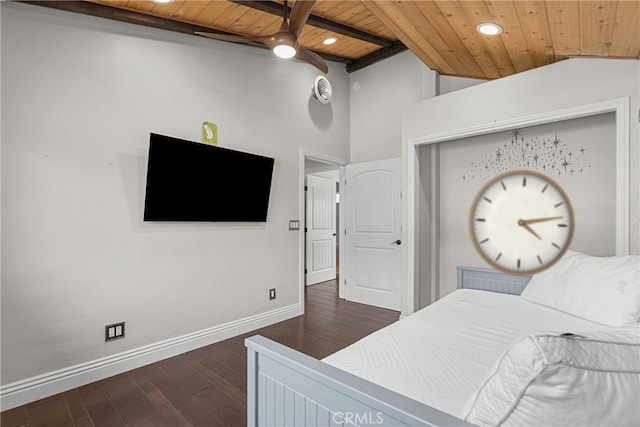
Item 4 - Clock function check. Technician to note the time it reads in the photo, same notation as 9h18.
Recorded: 4h13
